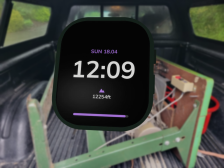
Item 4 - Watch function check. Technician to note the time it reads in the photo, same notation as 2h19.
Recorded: 12h09
